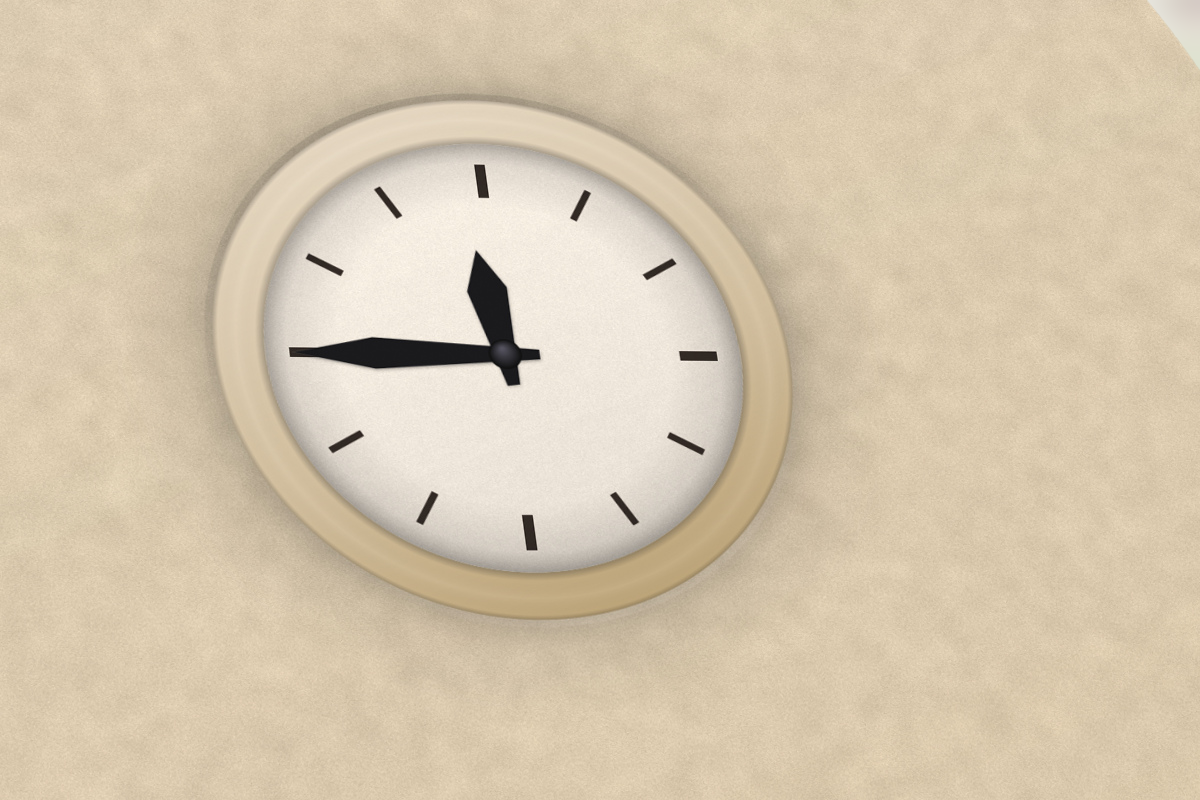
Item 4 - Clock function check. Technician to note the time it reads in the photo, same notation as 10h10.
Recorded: 11h45
